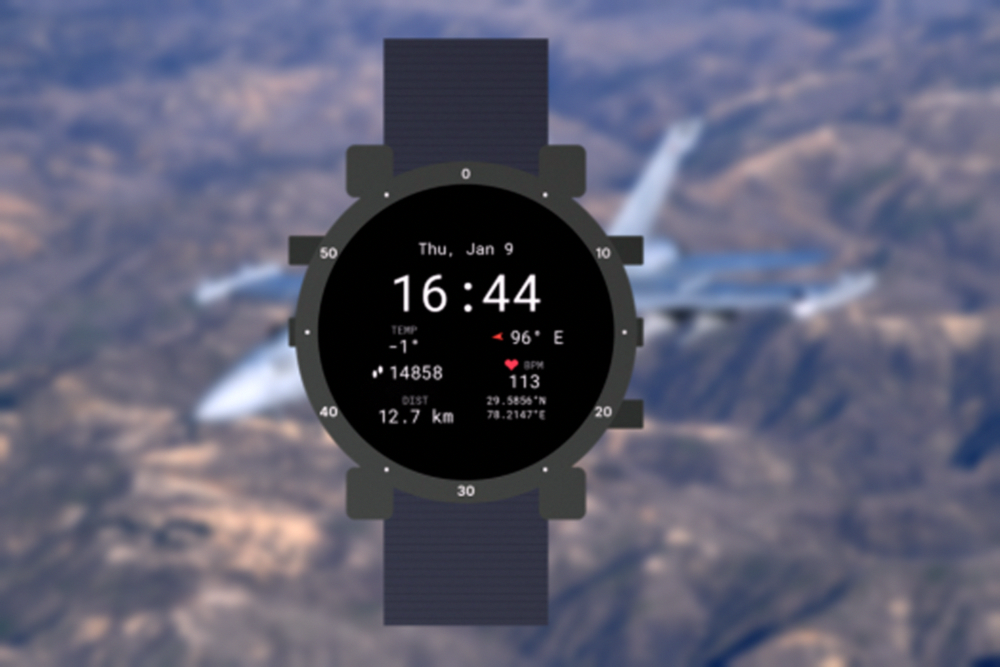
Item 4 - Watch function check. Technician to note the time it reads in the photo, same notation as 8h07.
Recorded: 16h44
